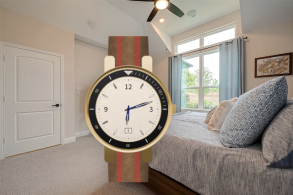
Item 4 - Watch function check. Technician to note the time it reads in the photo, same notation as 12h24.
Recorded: 6h12
